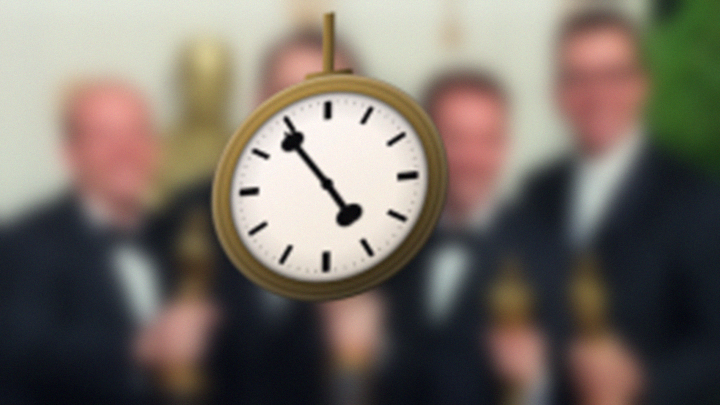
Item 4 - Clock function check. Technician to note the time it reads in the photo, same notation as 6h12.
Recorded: 4h54
